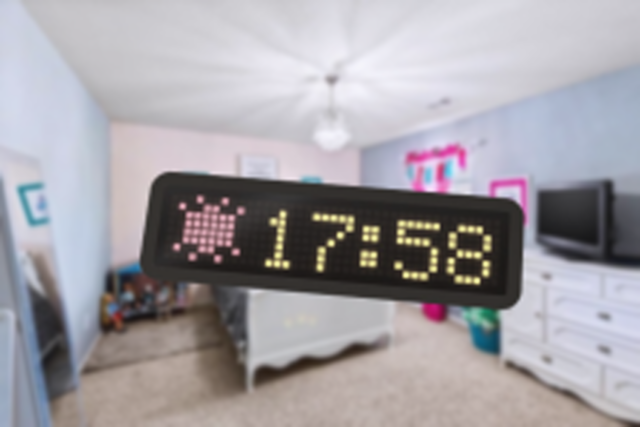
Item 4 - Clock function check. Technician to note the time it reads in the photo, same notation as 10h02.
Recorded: 17h58
